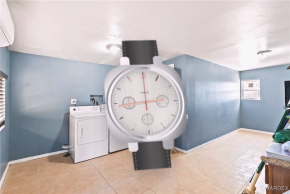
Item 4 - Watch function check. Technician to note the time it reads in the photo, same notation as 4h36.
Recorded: 2h44
